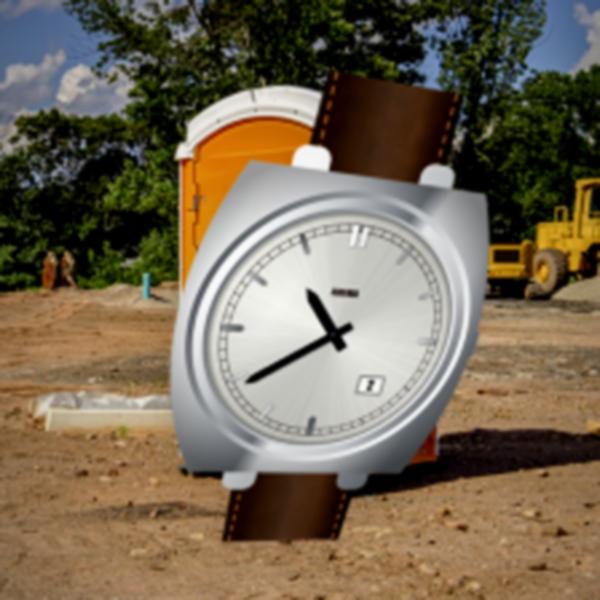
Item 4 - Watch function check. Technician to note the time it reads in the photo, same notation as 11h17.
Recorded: 10h39
